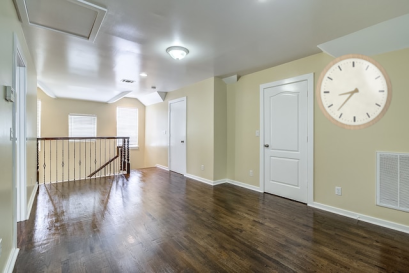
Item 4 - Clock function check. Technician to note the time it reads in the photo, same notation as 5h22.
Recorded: 8h37
